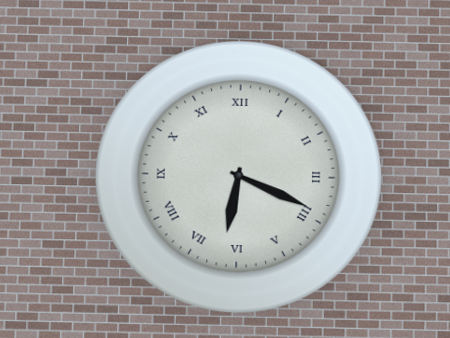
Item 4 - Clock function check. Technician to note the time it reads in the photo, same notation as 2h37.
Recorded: 6h19
